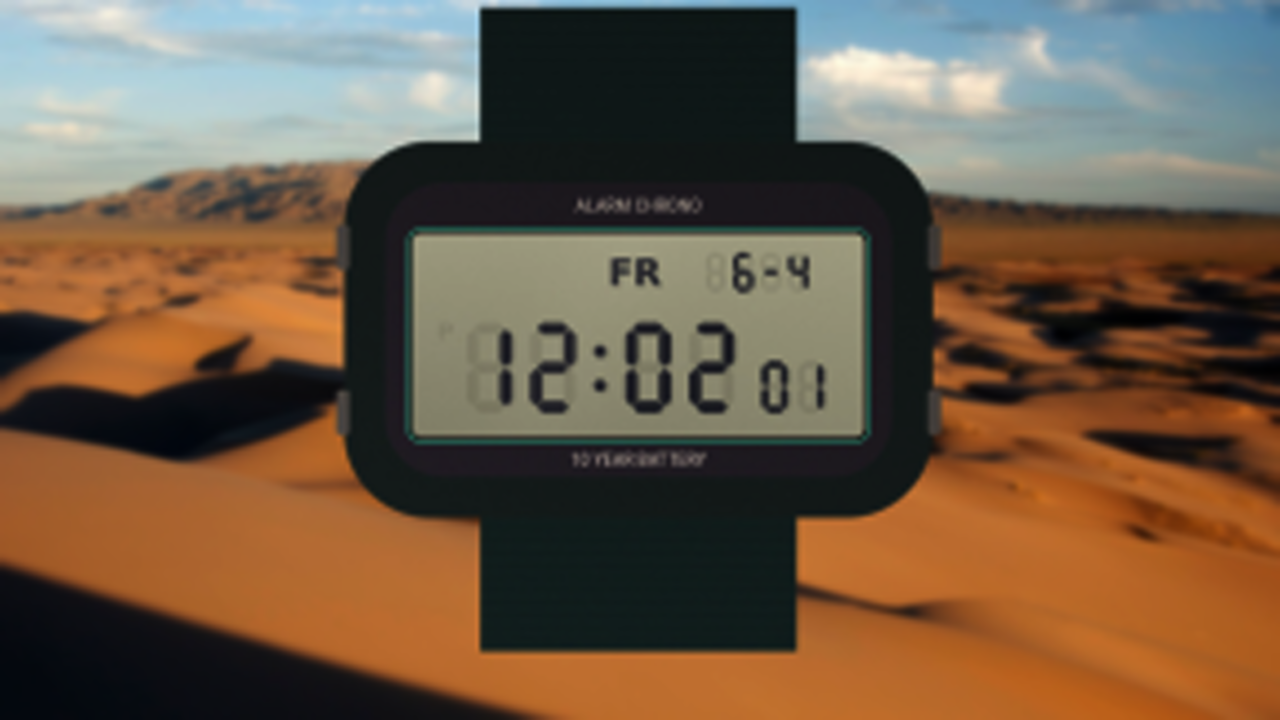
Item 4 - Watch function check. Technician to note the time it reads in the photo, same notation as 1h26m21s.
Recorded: 12h02m01s
